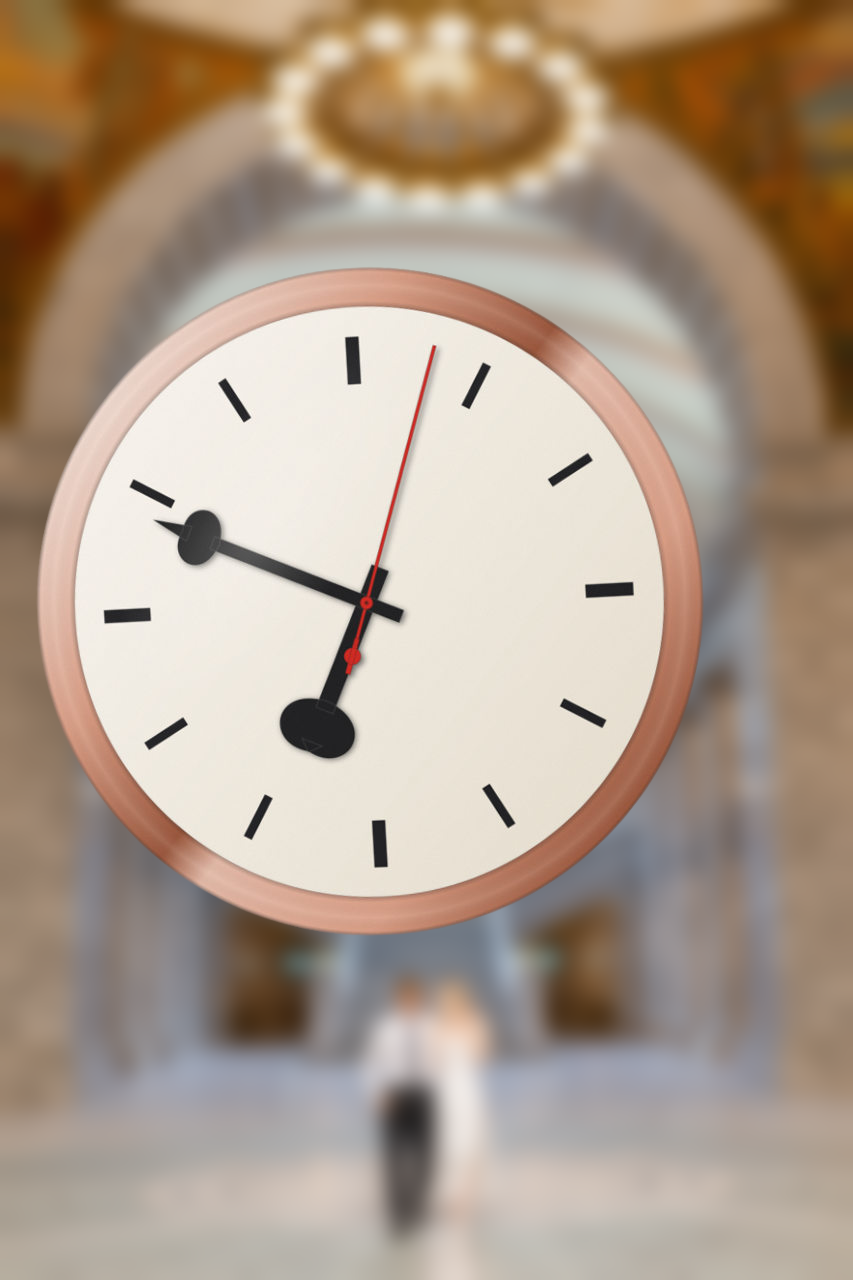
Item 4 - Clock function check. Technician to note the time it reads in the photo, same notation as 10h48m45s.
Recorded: 6h49m03s
